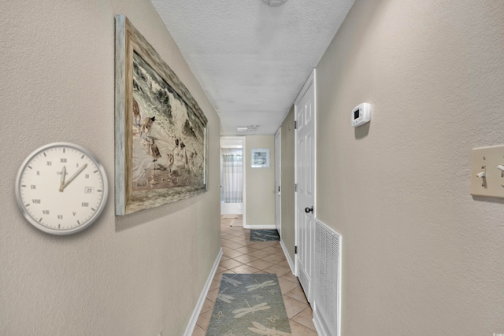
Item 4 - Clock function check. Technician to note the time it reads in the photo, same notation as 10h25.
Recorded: 12h07
